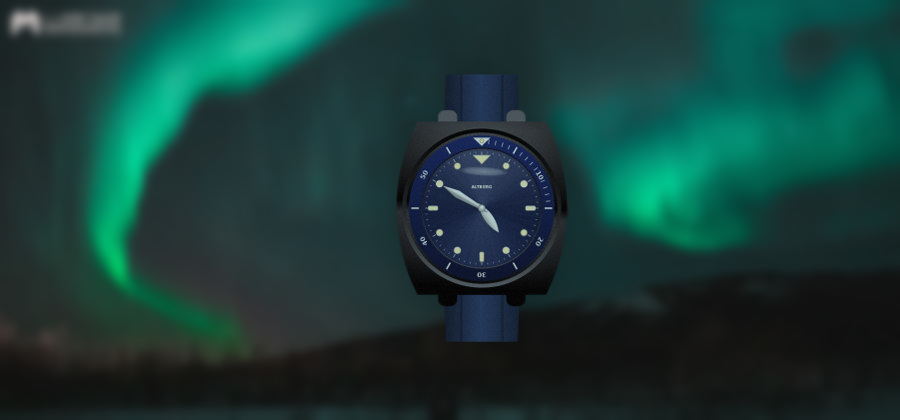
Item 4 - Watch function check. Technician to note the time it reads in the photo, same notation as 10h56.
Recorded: 4h50
